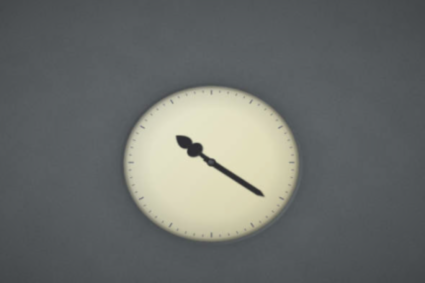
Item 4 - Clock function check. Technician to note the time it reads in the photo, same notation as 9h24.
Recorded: 10h21
